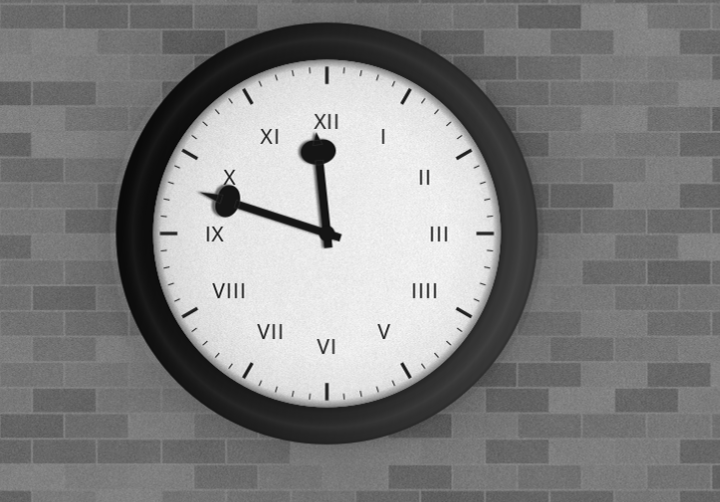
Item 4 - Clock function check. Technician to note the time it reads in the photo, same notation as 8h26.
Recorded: 11h48
